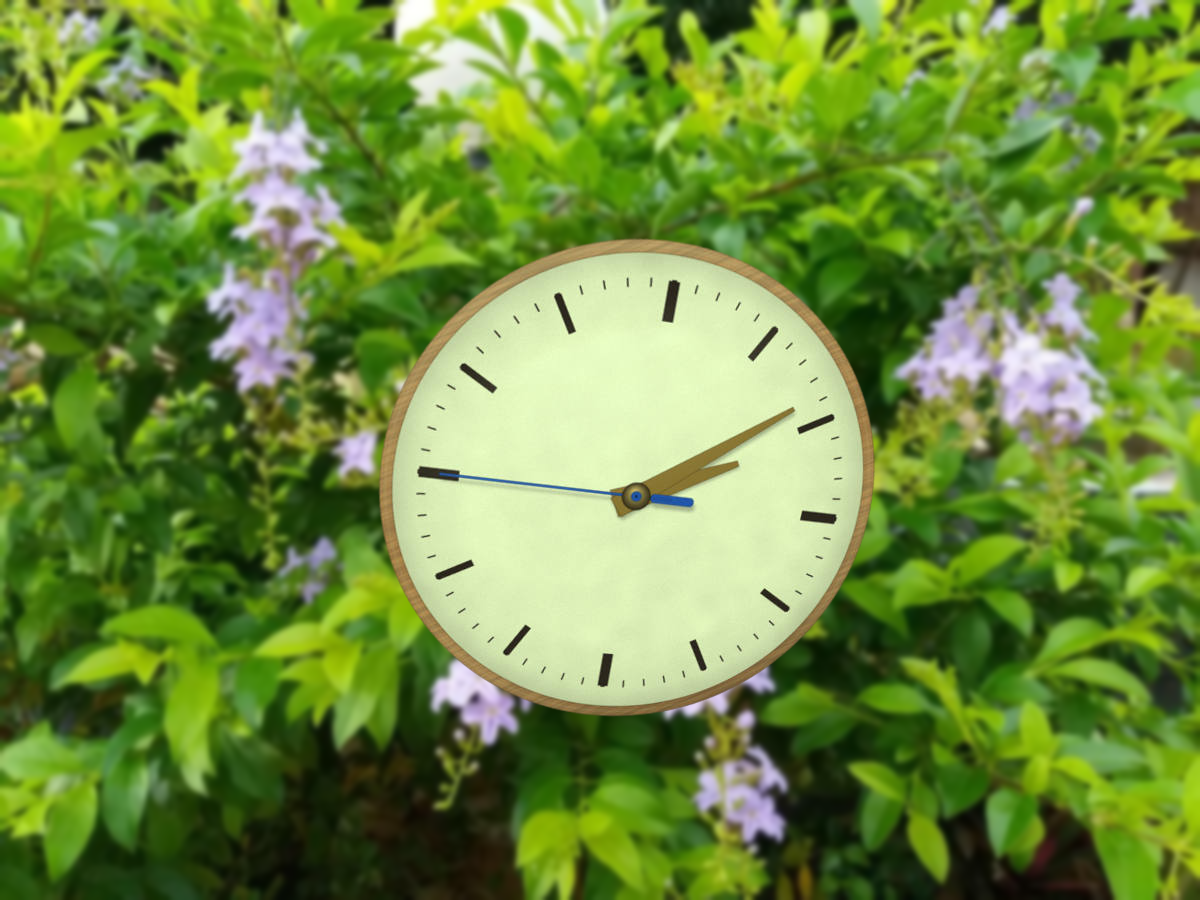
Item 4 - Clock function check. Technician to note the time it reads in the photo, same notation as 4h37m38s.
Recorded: 2h08m45s
